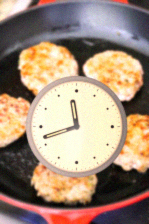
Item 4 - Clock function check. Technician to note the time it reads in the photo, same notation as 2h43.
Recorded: 11h42
